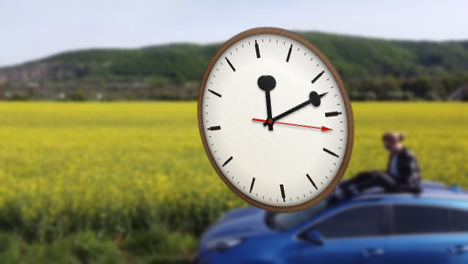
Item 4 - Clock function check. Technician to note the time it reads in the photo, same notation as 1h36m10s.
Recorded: 12h12m17s
